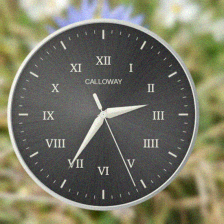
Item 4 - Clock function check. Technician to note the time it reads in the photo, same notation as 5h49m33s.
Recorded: 2h35m26s
